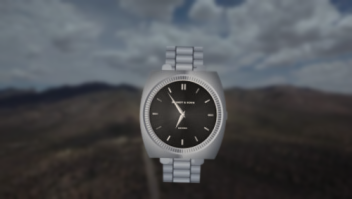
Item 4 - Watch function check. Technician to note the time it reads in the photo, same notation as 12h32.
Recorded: 6h54
